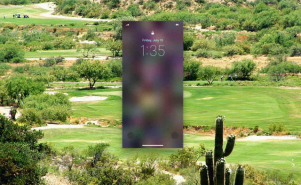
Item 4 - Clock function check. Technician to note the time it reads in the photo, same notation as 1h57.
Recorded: 1h35
